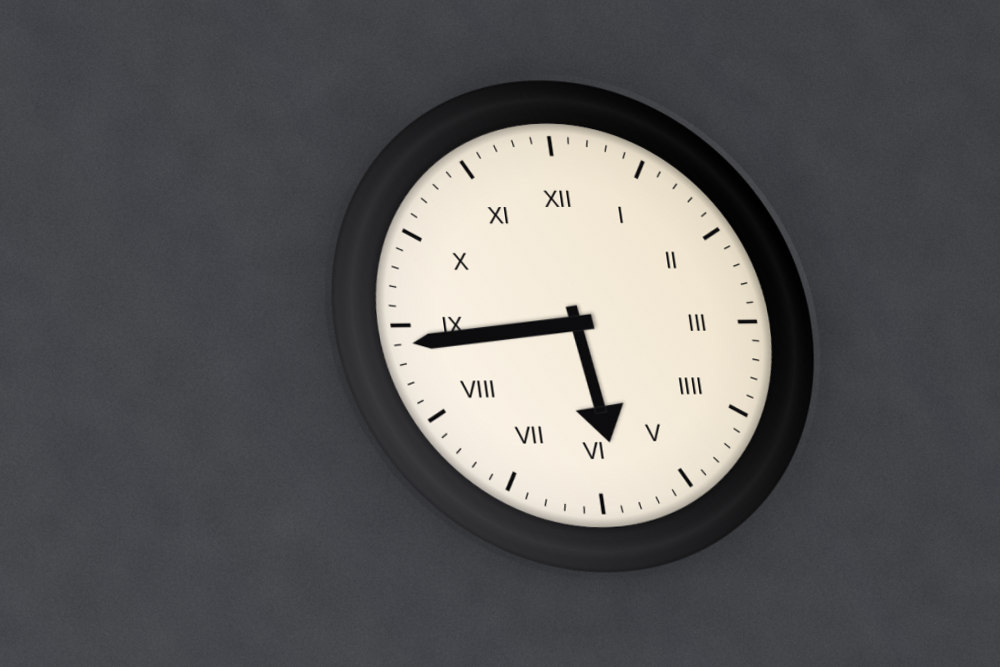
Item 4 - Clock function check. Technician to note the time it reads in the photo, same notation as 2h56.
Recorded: 5h44
